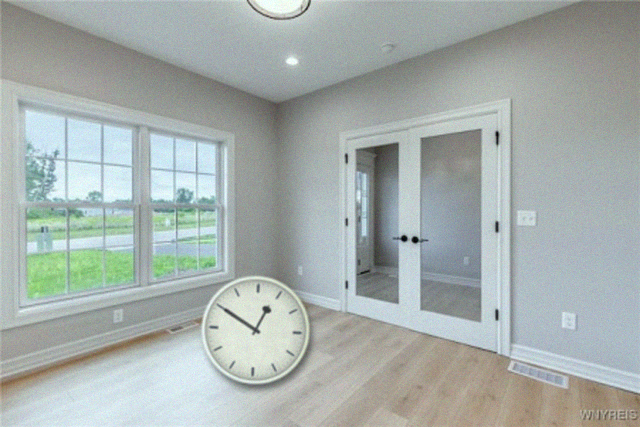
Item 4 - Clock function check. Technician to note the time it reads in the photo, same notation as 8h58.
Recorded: 12h50
